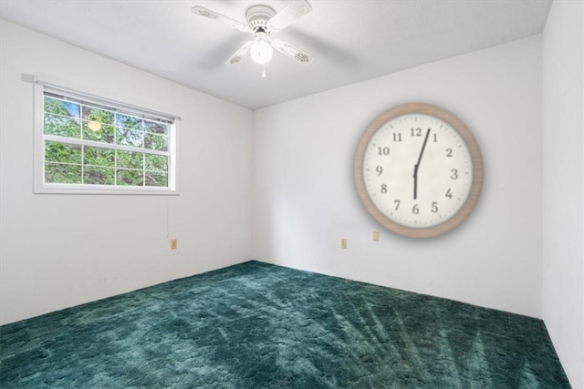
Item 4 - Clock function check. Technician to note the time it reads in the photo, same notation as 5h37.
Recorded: 6h03
